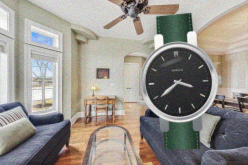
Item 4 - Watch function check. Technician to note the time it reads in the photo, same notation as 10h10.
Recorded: 3h39
